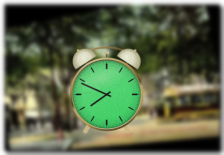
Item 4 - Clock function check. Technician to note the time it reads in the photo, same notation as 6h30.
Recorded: 7h49
